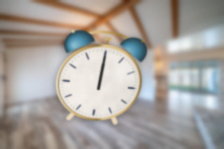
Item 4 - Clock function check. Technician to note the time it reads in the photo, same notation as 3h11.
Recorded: 12h00
